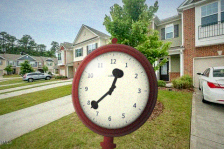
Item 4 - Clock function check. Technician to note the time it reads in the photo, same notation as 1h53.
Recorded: 12h38
